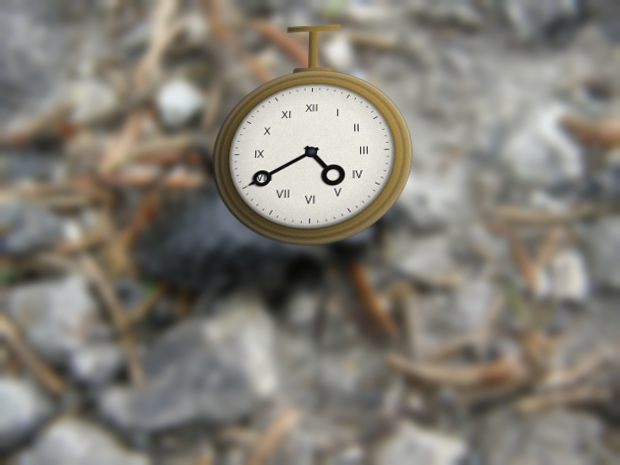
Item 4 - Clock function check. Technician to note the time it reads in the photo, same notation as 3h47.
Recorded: 4h40
